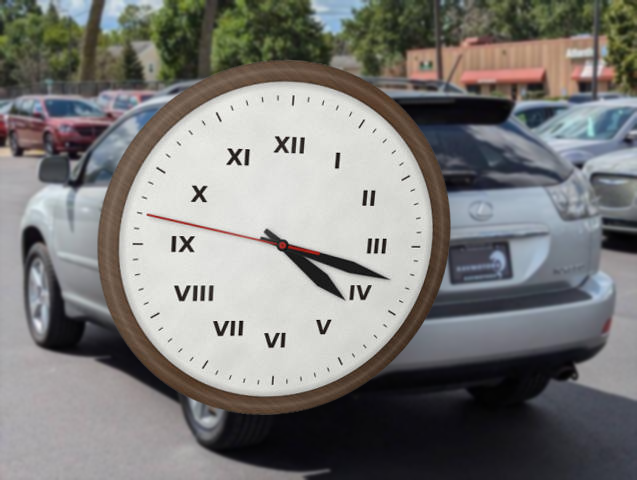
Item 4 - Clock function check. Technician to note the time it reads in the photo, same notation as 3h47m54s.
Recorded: 4h17m47s
